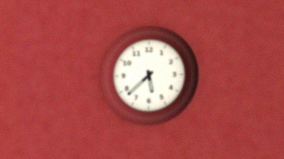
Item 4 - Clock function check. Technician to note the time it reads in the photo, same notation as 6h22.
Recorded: 5h38
